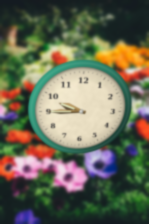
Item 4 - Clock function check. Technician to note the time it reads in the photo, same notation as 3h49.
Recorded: 9h45
